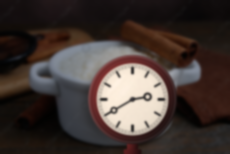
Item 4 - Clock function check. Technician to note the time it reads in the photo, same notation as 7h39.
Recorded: 2h40
